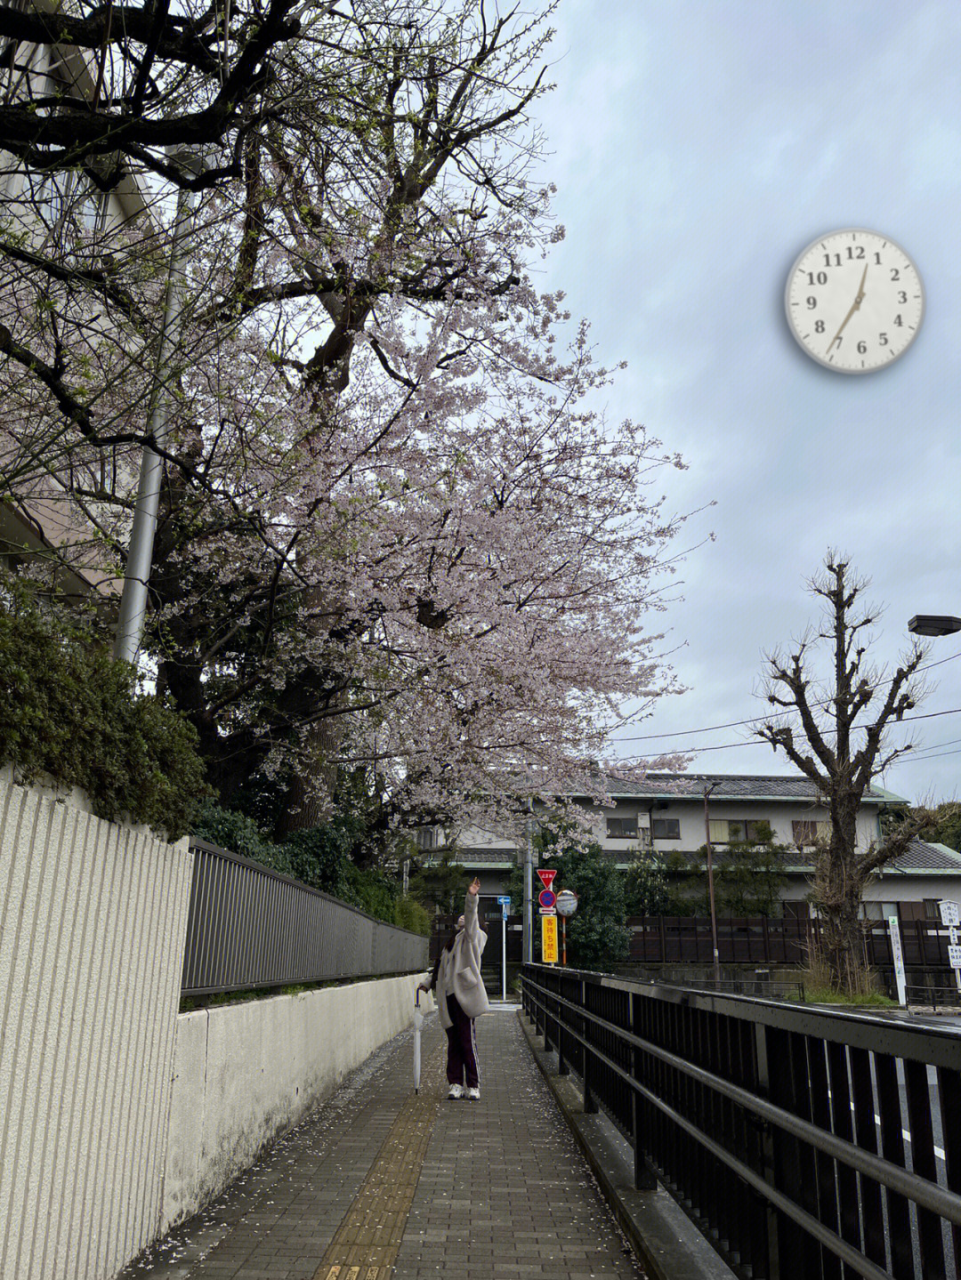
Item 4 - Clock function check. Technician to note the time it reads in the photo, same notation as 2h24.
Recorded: 12h36
